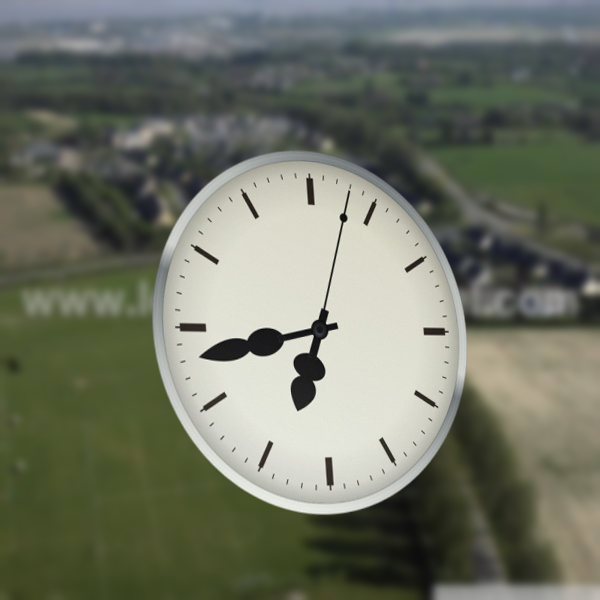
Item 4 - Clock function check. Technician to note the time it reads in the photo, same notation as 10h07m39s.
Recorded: 6h43m03s
